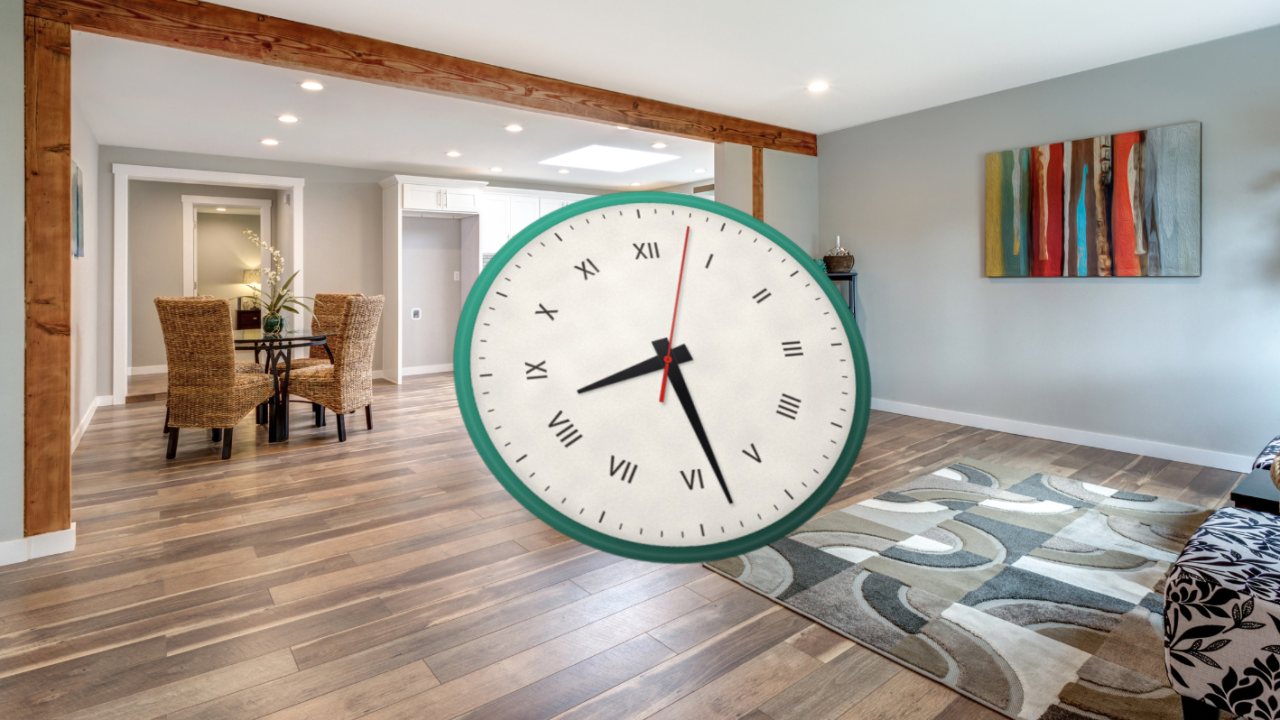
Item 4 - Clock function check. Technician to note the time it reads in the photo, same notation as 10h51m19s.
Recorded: 8h28m03s
